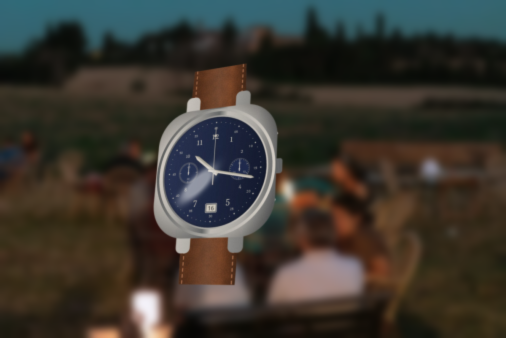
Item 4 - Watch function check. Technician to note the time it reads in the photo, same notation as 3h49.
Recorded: 10h17
